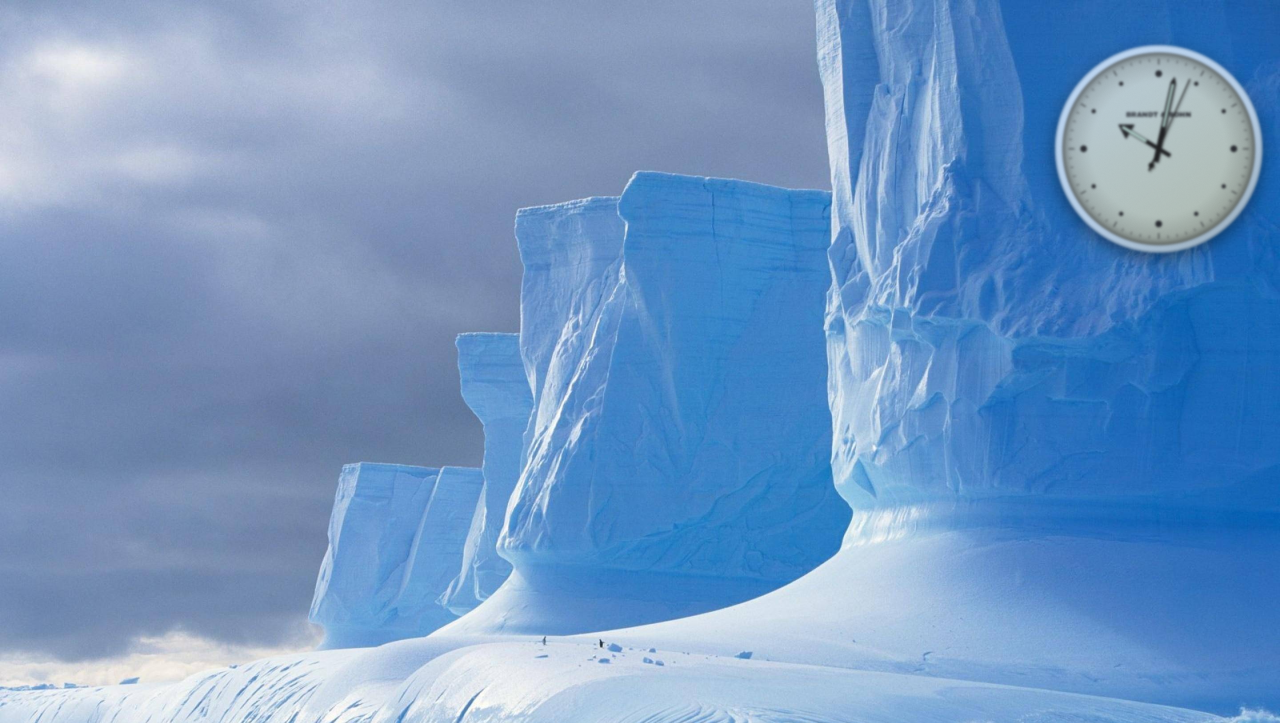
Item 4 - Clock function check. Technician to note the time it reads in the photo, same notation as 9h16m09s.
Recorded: 10h02m04s
